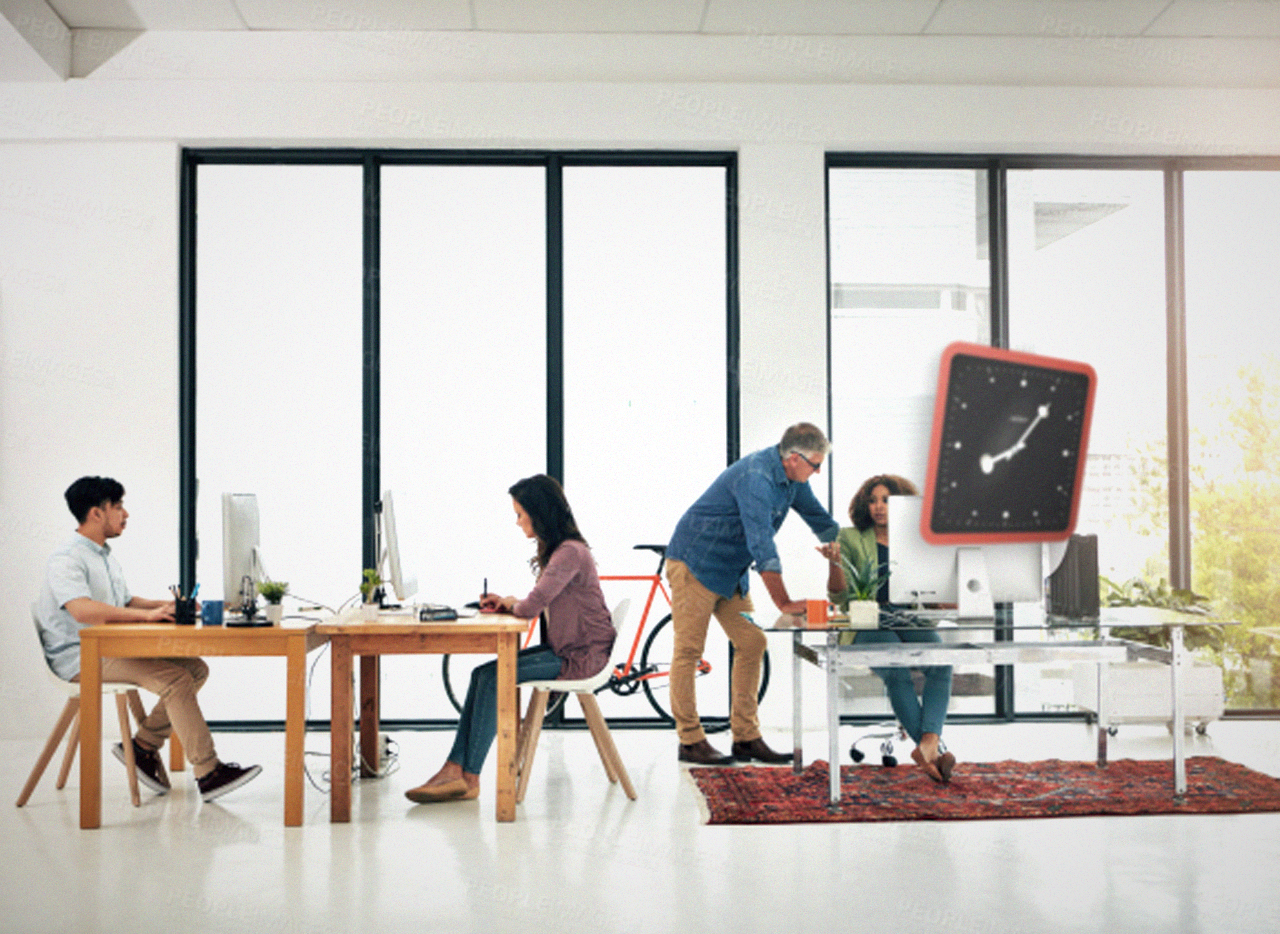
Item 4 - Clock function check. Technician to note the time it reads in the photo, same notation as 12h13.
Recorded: 8h06
